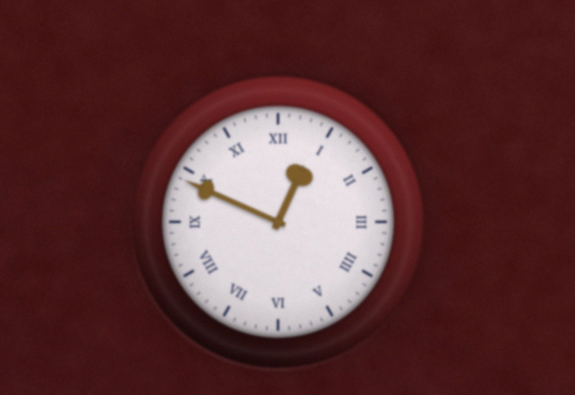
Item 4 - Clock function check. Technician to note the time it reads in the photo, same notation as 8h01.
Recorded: 12h49
